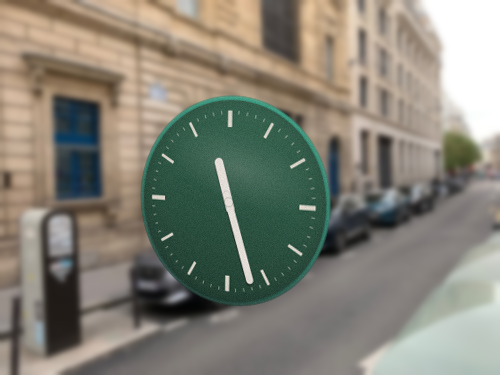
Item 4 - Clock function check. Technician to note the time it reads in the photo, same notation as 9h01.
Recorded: 11h27
